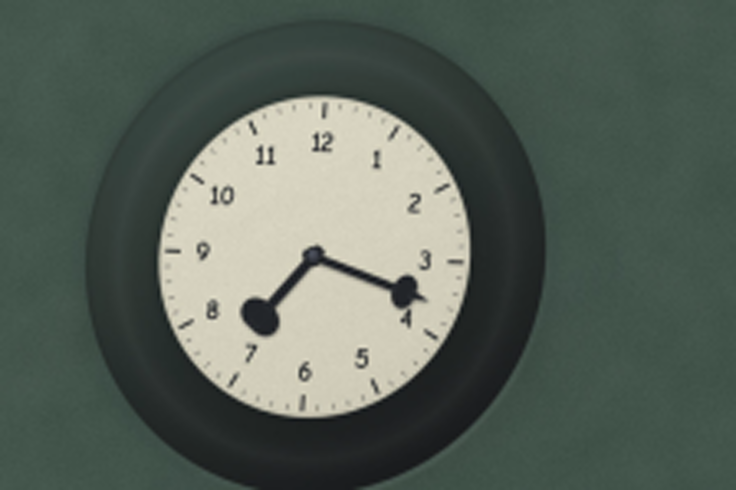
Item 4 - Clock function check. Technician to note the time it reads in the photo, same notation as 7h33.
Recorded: 7h18
